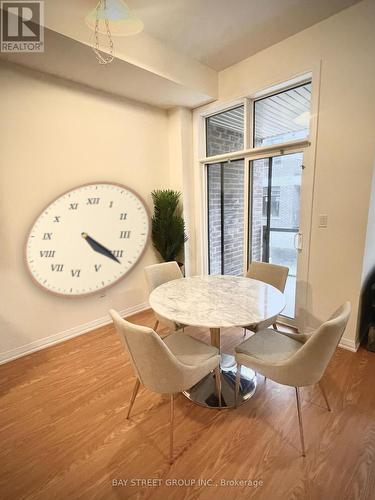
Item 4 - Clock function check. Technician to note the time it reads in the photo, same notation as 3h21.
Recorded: 4h21
